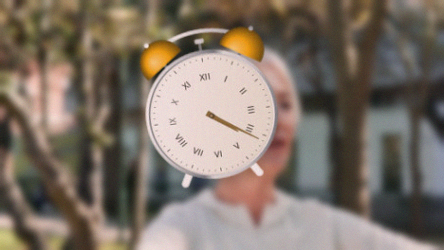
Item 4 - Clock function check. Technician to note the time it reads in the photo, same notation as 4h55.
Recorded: 4h21
